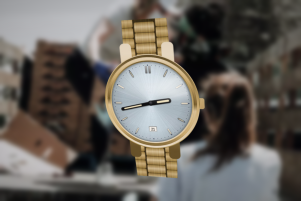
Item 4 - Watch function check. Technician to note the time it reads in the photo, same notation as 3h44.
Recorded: 2h43
